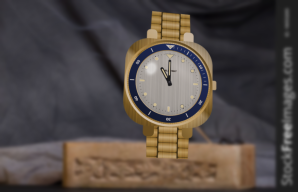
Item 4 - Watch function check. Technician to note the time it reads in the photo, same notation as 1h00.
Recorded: 11h00
